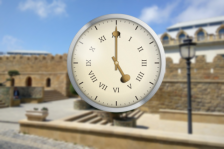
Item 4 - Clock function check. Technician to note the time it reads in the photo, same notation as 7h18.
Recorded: 5h00
